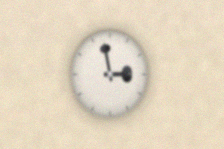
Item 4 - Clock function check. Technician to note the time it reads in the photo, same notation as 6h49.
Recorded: 2h58
